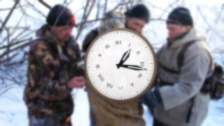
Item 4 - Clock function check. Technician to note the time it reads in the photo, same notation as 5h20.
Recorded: 1h17
